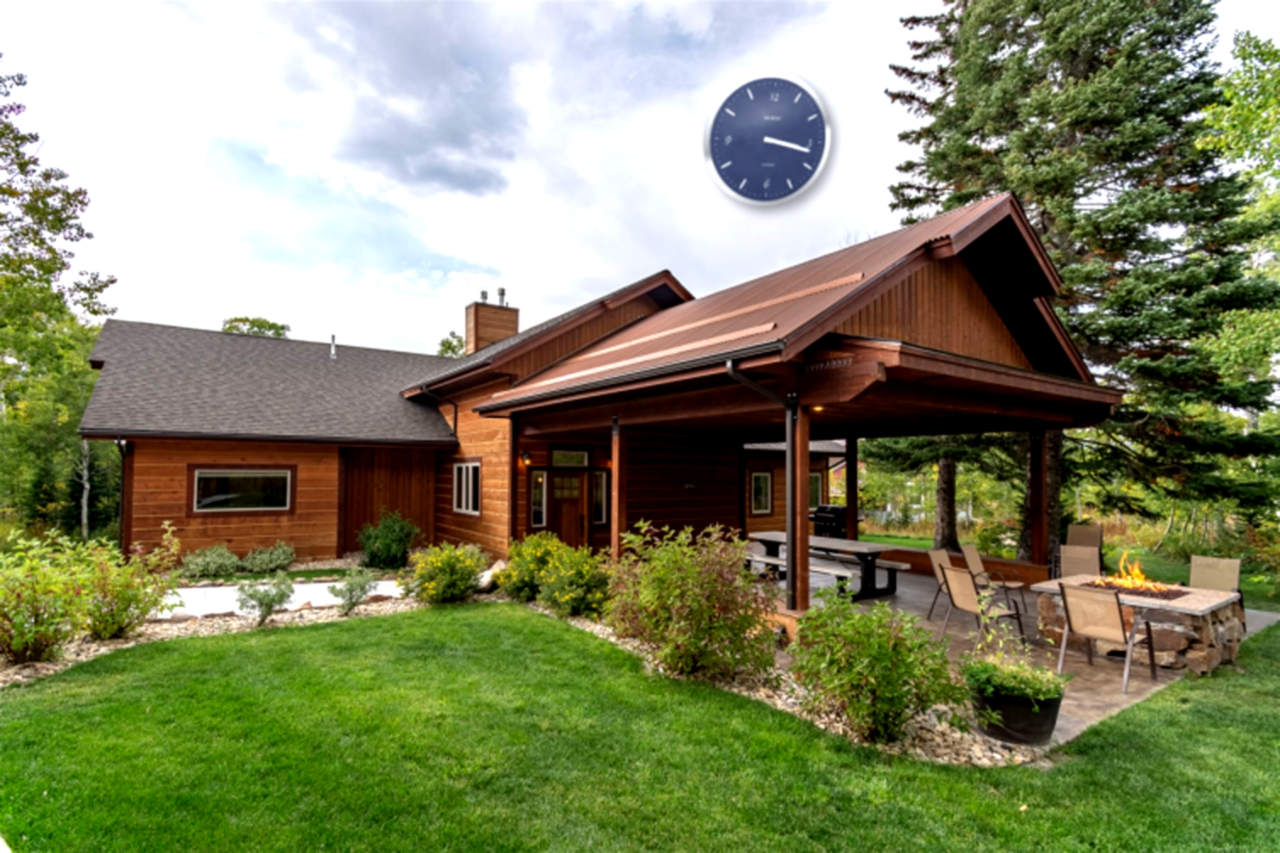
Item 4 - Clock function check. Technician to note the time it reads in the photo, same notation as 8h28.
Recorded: 3h17
